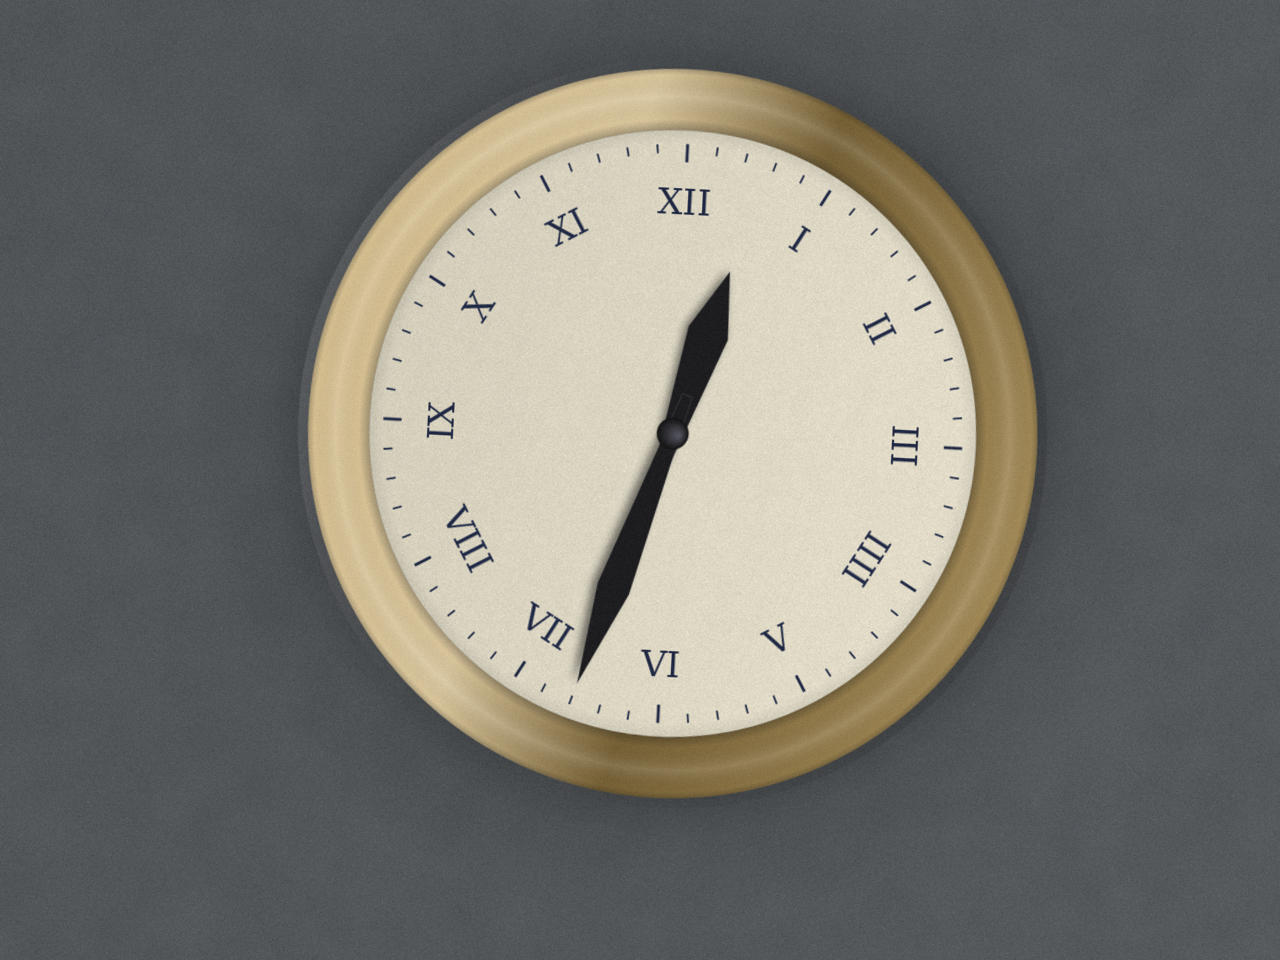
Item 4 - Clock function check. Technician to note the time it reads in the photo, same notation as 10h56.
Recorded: 12h33
